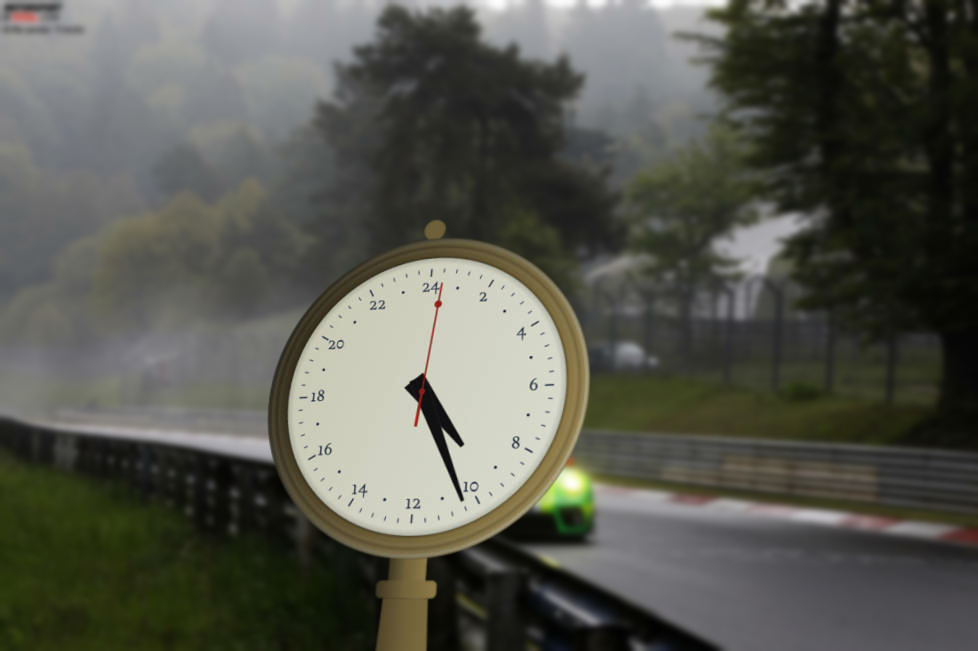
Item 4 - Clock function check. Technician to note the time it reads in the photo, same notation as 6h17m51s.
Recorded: 9h26m01s
